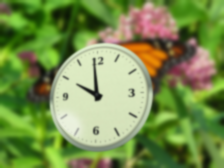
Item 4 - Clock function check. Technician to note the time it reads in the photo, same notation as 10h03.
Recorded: 9h59
